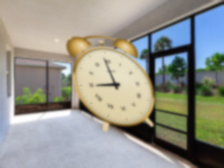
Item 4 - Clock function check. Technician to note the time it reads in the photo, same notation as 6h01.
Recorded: 8h59
